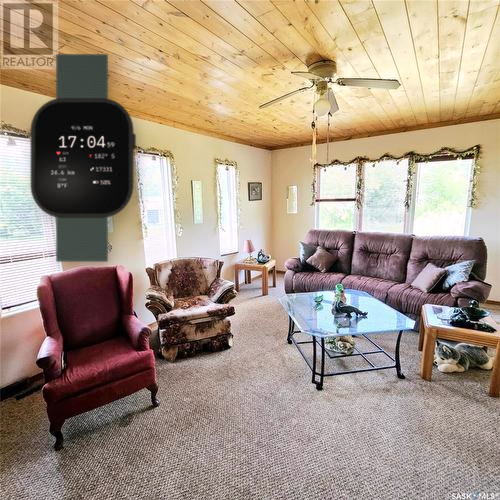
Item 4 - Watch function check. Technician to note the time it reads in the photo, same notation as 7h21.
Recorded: 17h04
